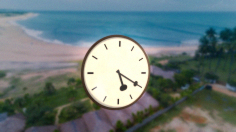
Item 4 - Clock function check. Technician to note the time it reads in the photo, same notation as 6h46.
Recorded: 5h20
